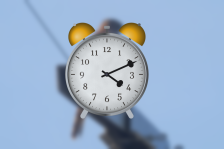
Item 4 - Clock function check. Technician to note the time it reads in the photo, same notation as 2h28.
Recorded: 4h11
